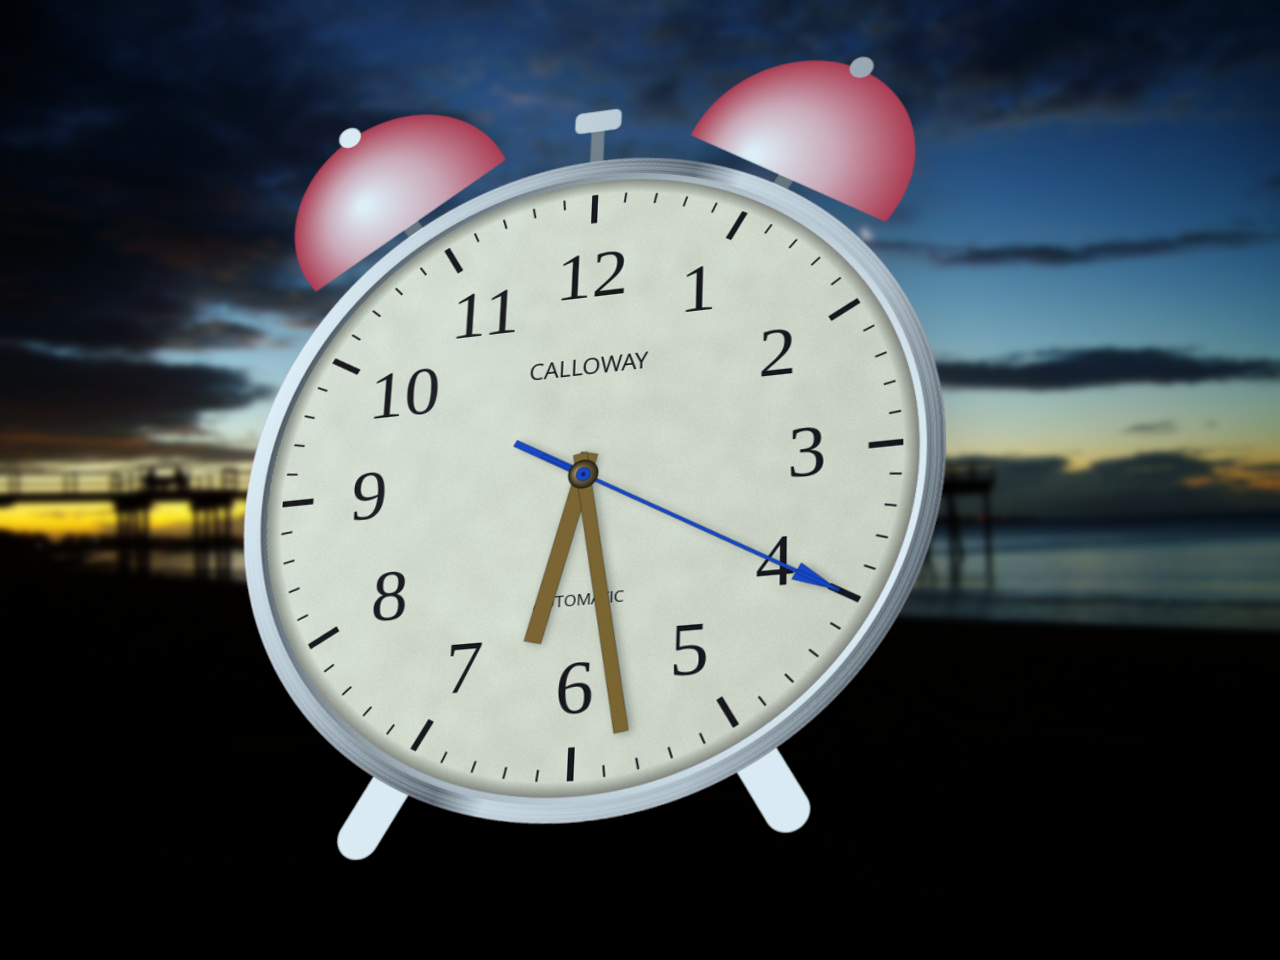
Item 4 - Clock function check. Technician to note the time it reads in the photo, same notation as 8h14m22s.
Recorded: 6h28m20s
